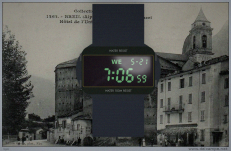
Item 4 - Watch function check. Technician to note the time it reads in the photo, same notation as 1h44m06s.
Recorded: 7h06m59s
